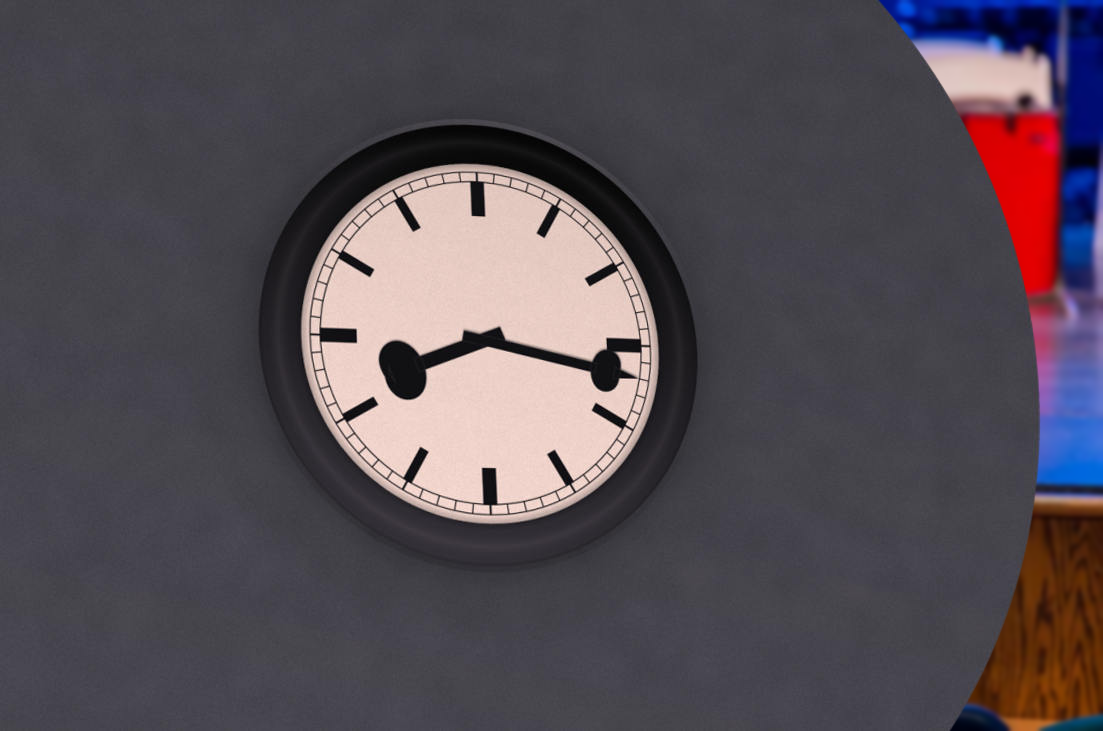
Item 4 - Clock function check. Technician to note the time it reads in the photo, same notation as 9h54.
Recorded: 8h17
